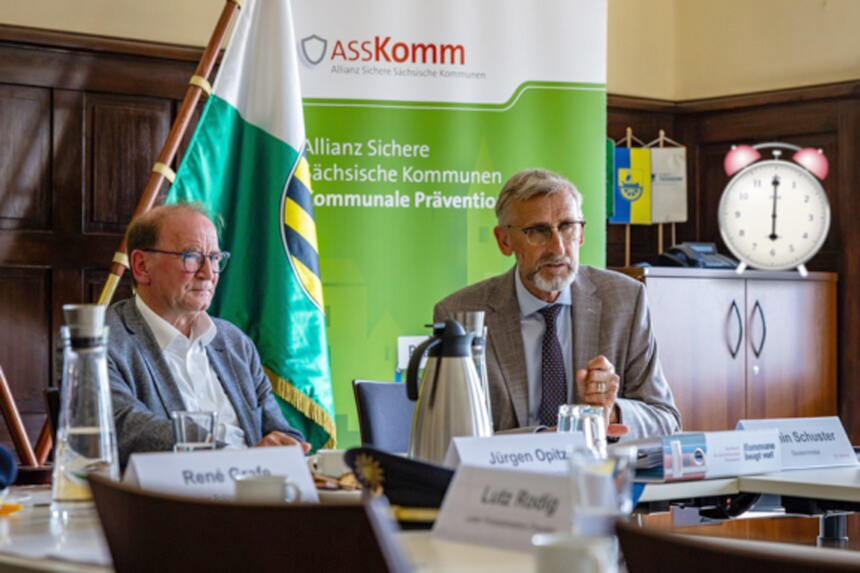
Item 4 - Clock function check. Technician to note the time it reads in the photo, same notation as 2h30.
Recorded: 6h00
